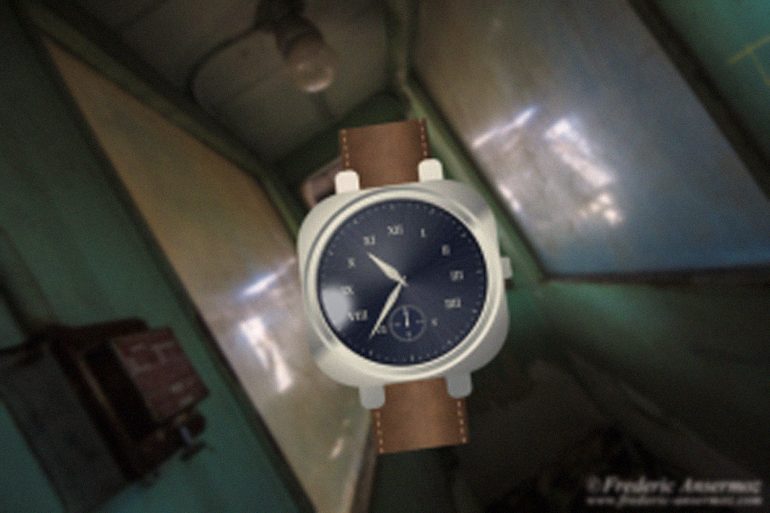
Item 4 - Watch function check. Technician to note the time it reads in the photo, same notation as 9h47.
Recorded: 10h36
